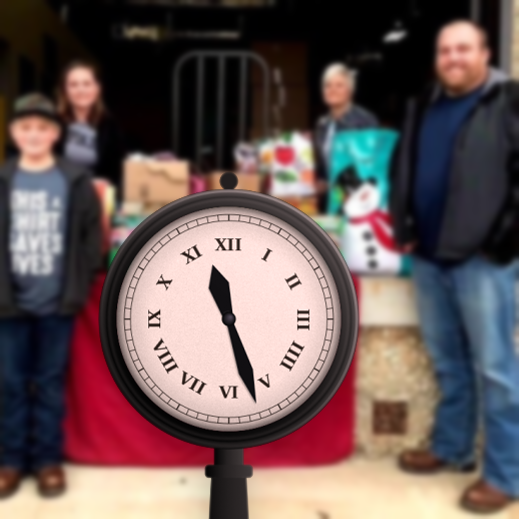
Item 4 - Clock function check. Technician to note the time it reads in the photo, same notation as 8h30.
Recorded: 11h27
